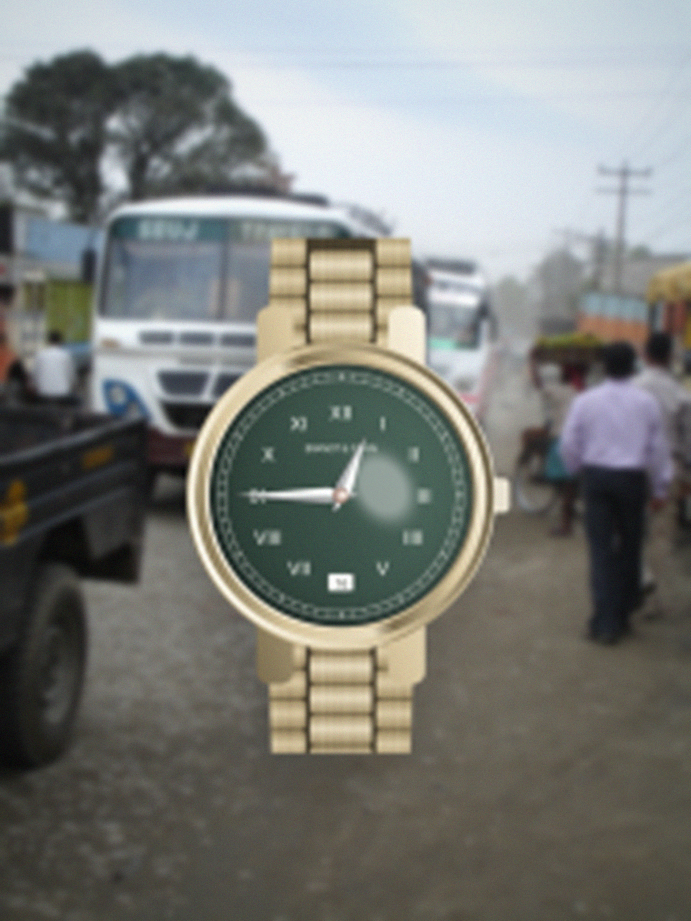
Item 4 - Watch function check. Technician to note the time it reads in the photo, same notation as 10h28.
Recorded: 12h45
